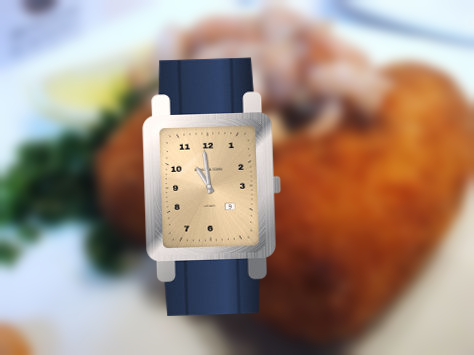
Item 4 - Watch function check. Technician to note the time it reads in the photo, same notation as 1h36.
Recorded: 10h59
